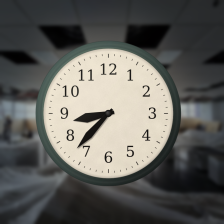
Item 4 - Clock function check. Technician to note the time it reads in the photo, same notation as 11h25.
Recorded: 8h37
